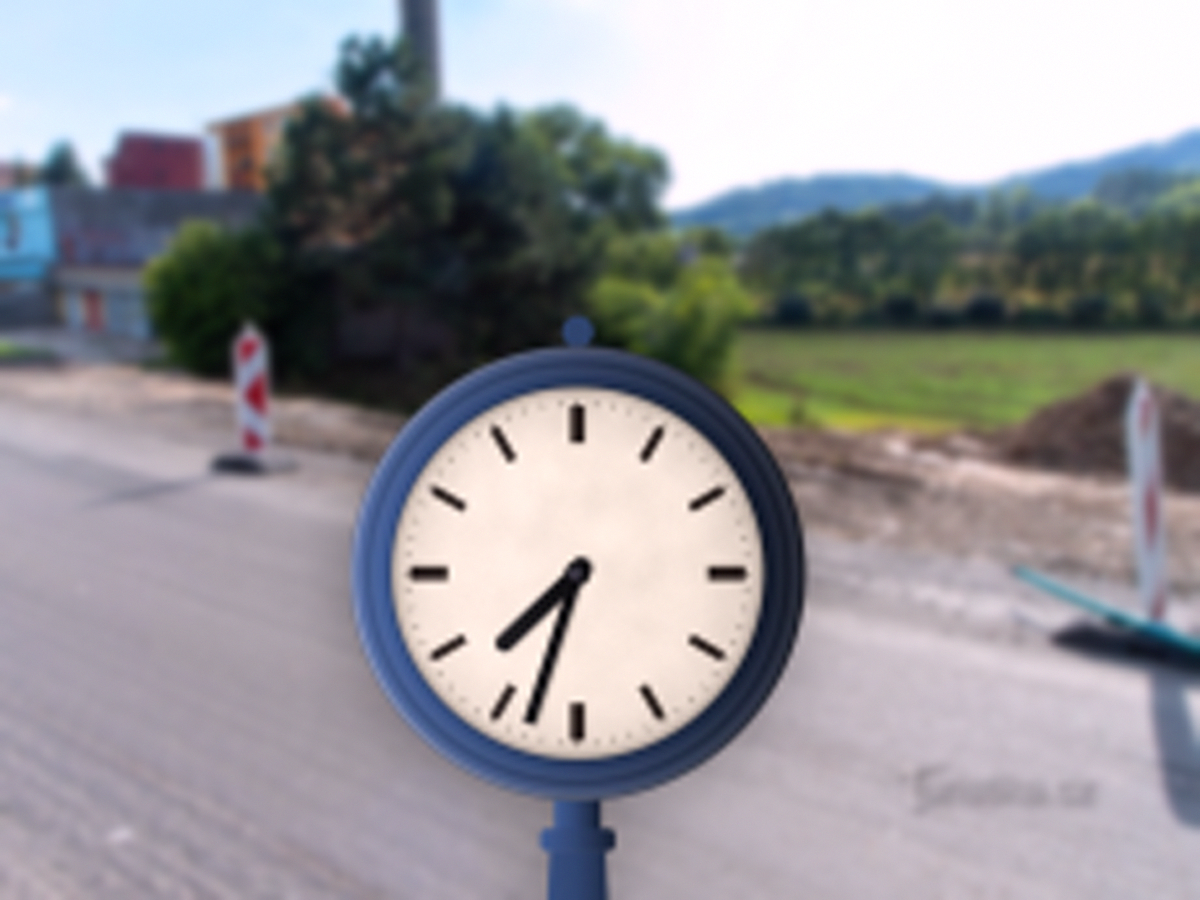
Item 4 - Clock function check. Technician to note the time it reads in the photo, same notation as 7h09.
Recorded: 7h33
